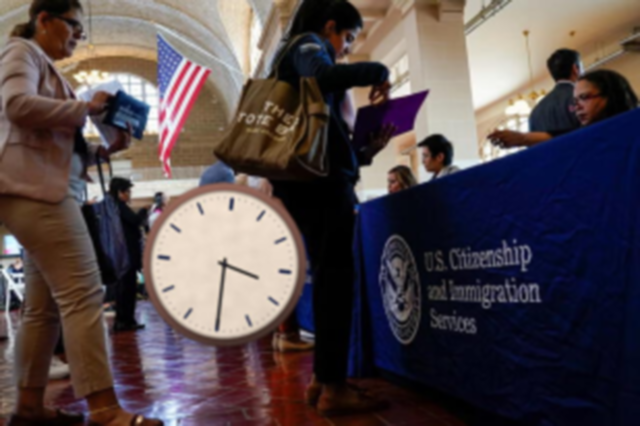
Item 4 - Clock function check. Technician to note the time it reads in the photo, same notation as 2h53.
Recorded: 3h30
